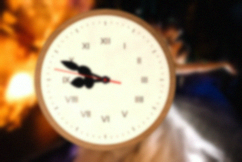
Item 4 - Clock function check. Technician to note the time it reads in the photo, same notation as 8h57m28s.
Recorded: 8h48m47s
